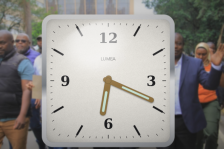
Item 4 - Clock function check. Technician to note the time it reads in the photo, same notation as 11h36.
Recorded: 6h19
